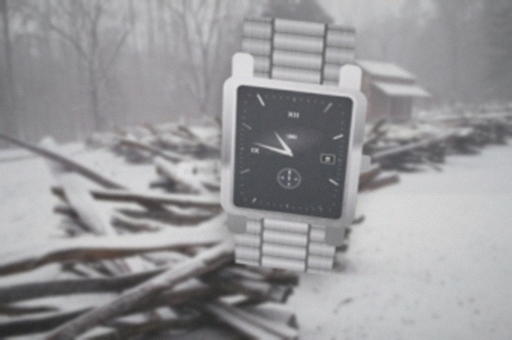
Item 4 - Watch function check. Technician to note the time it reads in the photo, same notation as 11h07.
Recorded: 10h47
